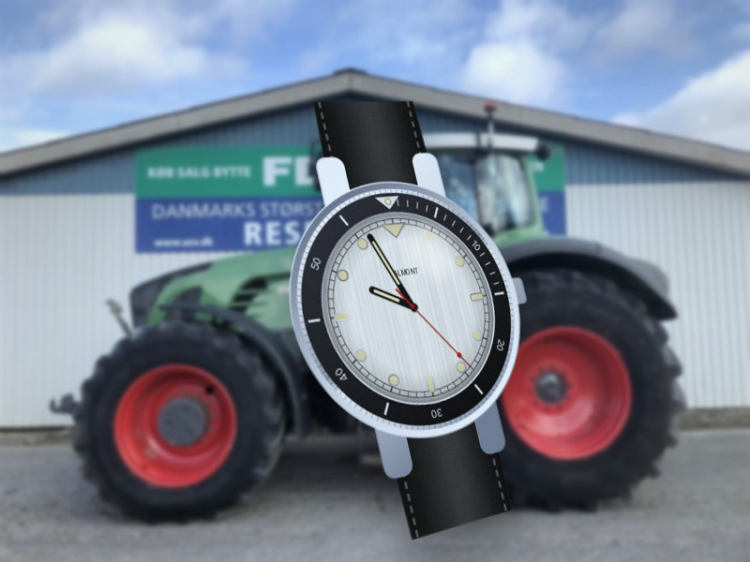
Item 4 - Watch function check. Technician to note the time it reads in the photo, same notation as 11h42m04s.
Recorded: 9h56m24s
